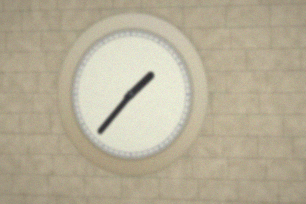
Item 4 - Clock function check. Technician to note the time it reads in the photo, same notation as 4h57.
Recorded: 1h37
